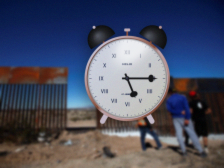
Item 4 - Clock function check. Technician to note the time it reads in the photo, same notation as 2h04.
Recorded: 5h15
